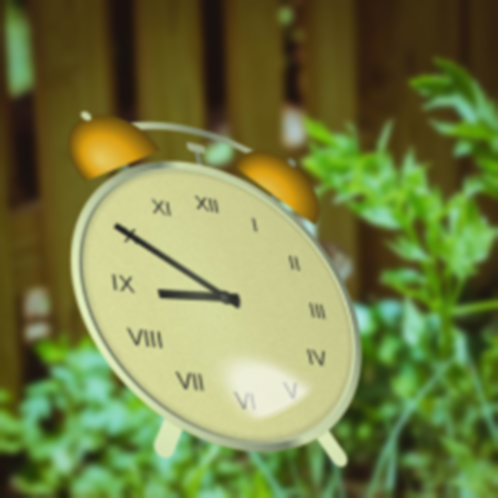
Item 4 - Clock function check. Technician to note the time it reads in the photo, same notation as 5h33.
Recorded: 8h50
